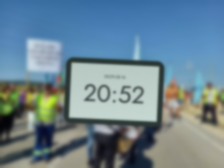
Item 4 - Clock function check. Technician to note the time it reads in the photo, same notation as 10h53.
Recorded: 20h52
